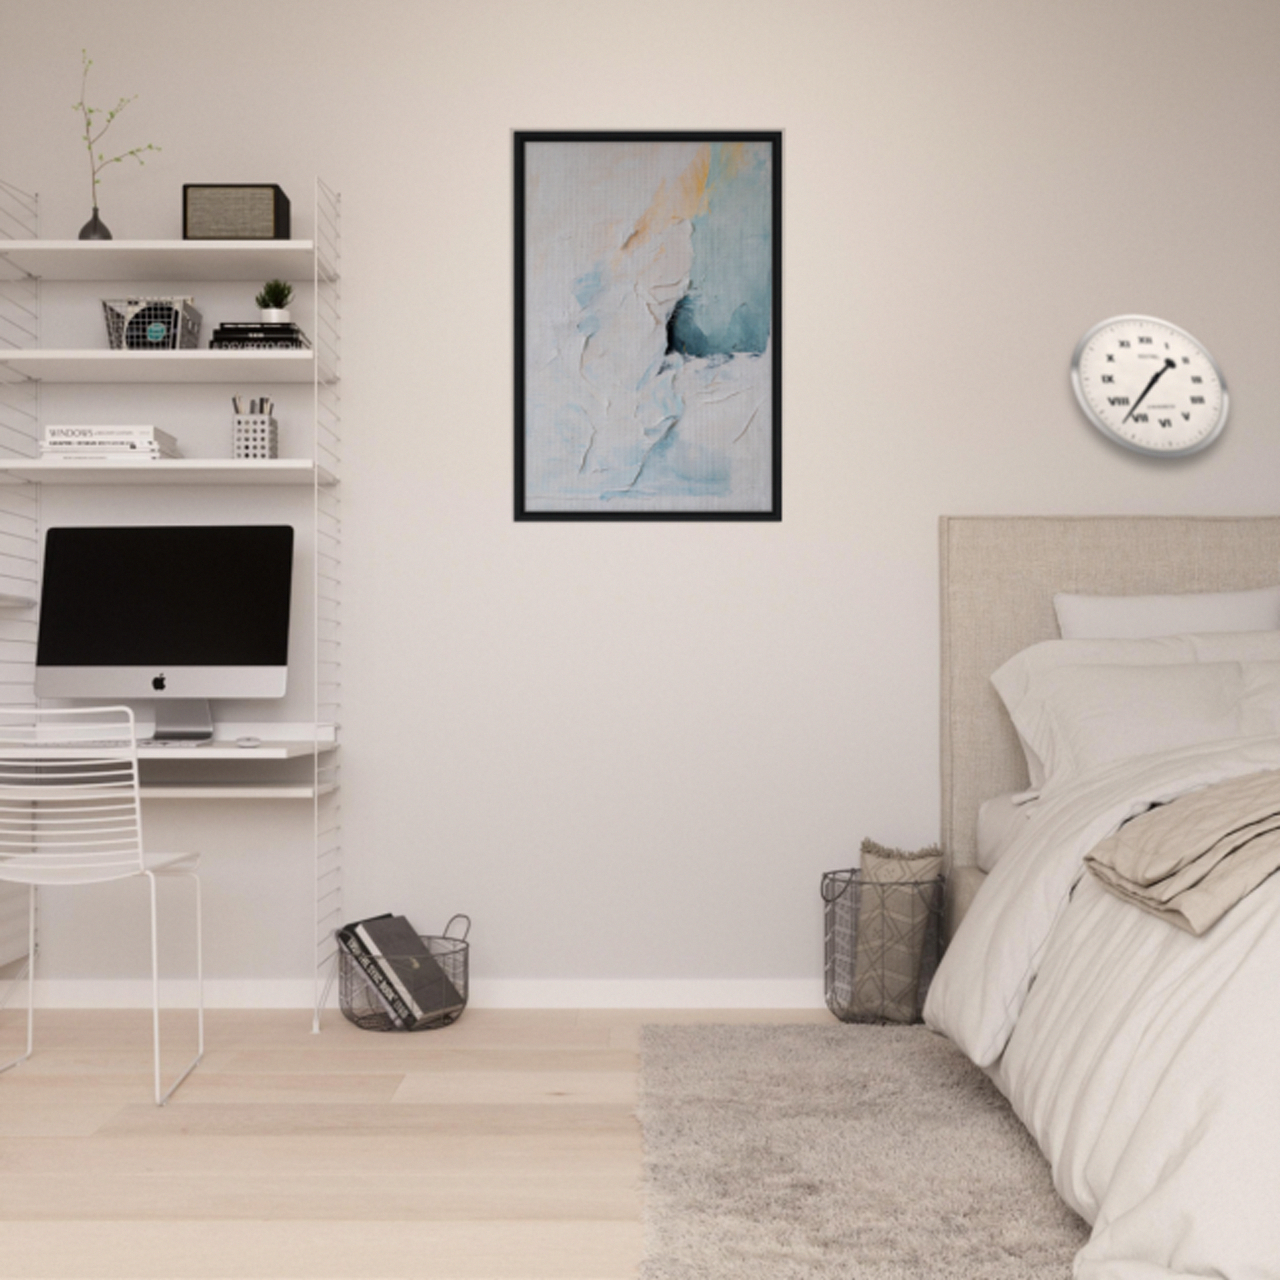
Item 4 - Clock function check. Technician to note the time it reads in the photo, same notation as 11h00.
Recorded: 1h37
